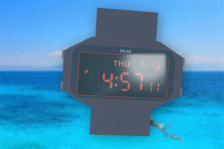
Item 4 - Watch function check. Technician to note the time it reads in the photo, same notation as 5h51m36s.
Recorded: 4h57m11s
